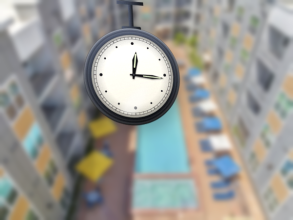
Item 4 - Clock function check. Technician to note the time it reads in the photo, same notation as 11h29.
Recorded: 12h16
